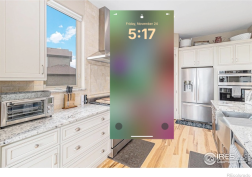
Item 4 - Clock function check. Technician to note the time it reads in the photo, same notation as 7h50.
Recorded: 5h17
